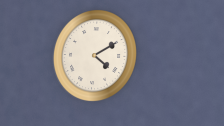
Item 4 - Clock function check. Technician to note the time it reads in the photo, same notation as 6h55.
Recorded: 4h10
